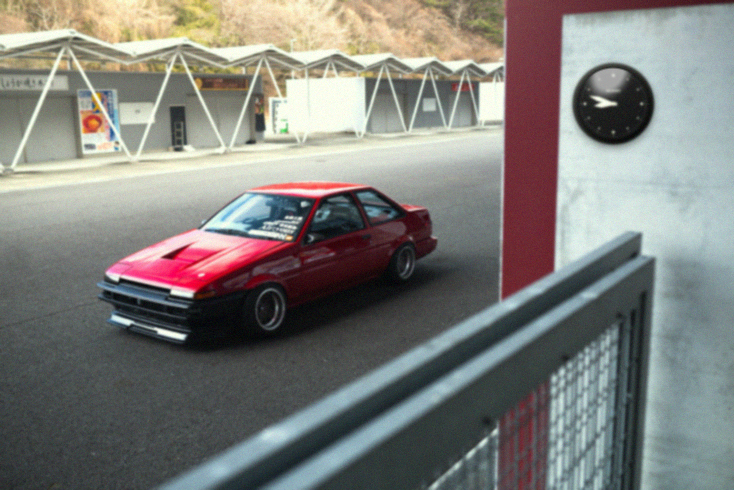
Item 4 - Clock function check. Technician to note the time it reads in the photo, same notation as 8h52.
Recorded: 8h48
